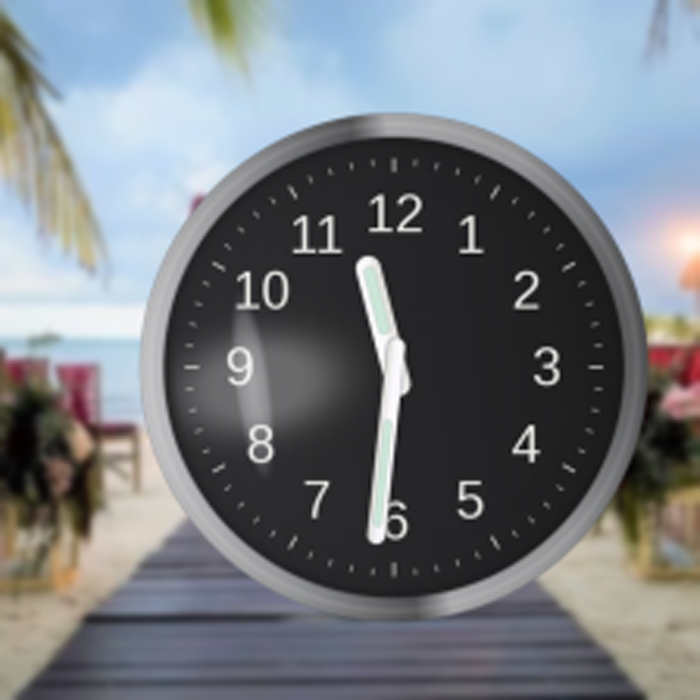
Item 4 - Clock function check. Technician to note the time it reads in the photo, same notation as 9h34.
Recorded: 11h31
